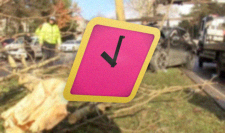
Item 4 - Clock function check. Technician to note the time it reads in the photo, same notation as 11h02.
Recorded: 9h59
